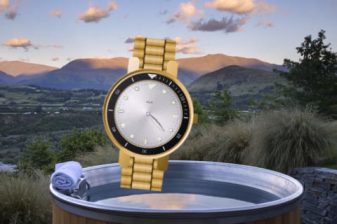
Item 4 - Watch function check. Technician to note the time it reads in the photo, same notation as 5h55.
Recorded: 4h22
